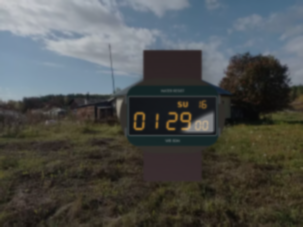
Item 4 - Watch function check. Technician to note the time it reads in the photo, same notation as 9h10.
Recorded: 1h29
